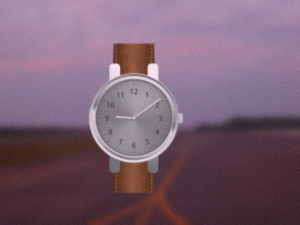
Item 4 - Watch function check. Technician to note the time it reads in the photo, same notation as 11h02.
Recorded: 9h09
